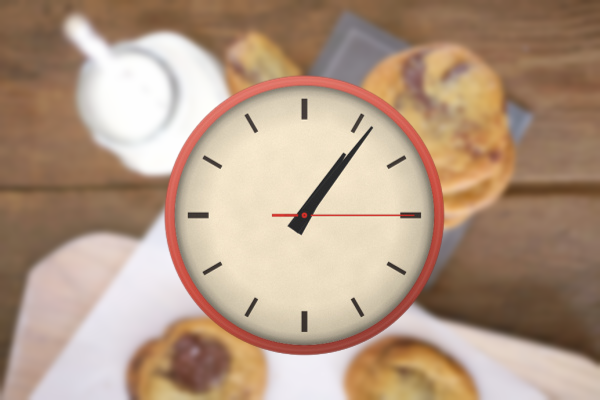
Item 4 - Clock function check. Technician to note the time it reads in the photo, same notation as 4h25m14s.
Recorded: 1h06m15s
